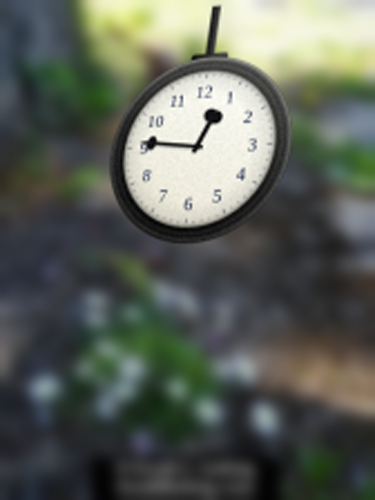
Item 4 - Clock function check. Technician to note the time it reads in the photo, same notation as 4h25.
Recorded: 12h46
